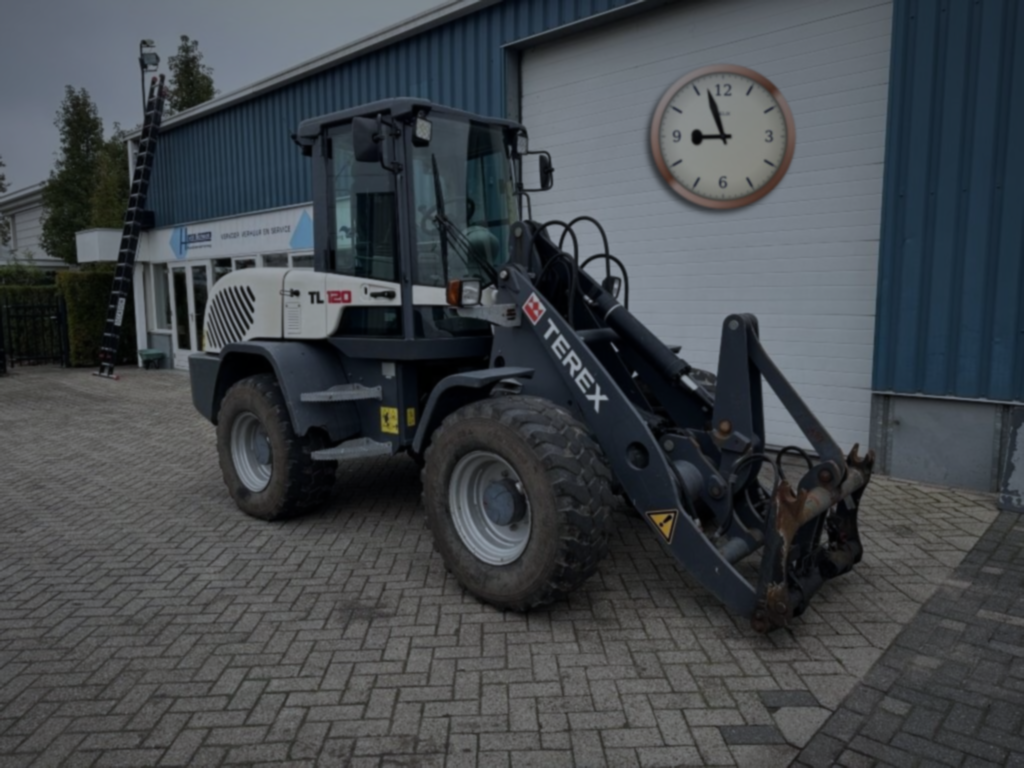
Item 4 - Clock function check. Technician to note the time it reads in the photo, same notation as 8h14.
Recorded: 8h57
